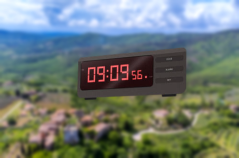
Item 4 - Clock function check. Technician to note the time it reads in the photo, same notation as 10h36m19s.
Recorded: 9h09m56s
